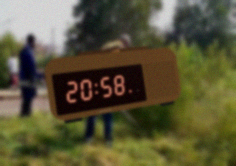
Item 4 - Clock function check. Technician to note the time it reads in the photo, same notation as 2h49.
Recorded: 20h58
